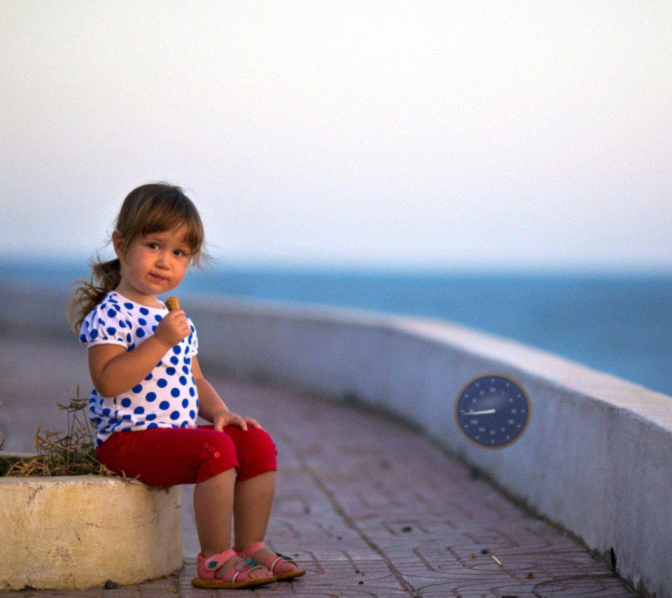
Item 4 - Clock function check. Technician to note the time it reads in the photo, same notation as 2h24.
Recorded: 8h44
